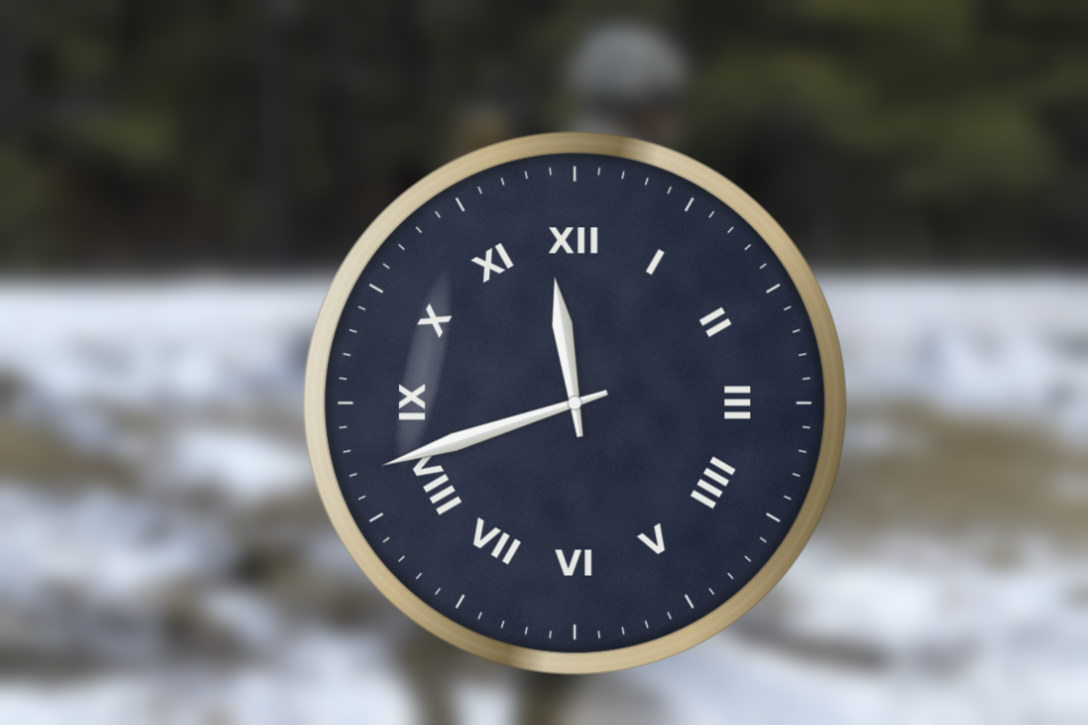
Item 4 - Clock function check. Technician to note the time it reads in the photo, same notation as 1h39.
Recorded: 11h42
